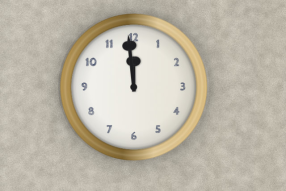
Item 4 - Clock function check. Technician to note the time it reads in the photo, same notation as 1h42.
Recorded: 11h59
